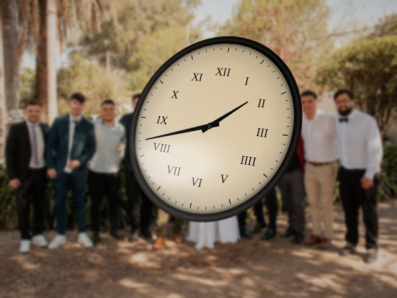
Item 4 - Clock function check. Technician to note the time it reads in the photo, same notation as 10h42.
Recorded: 1h42
